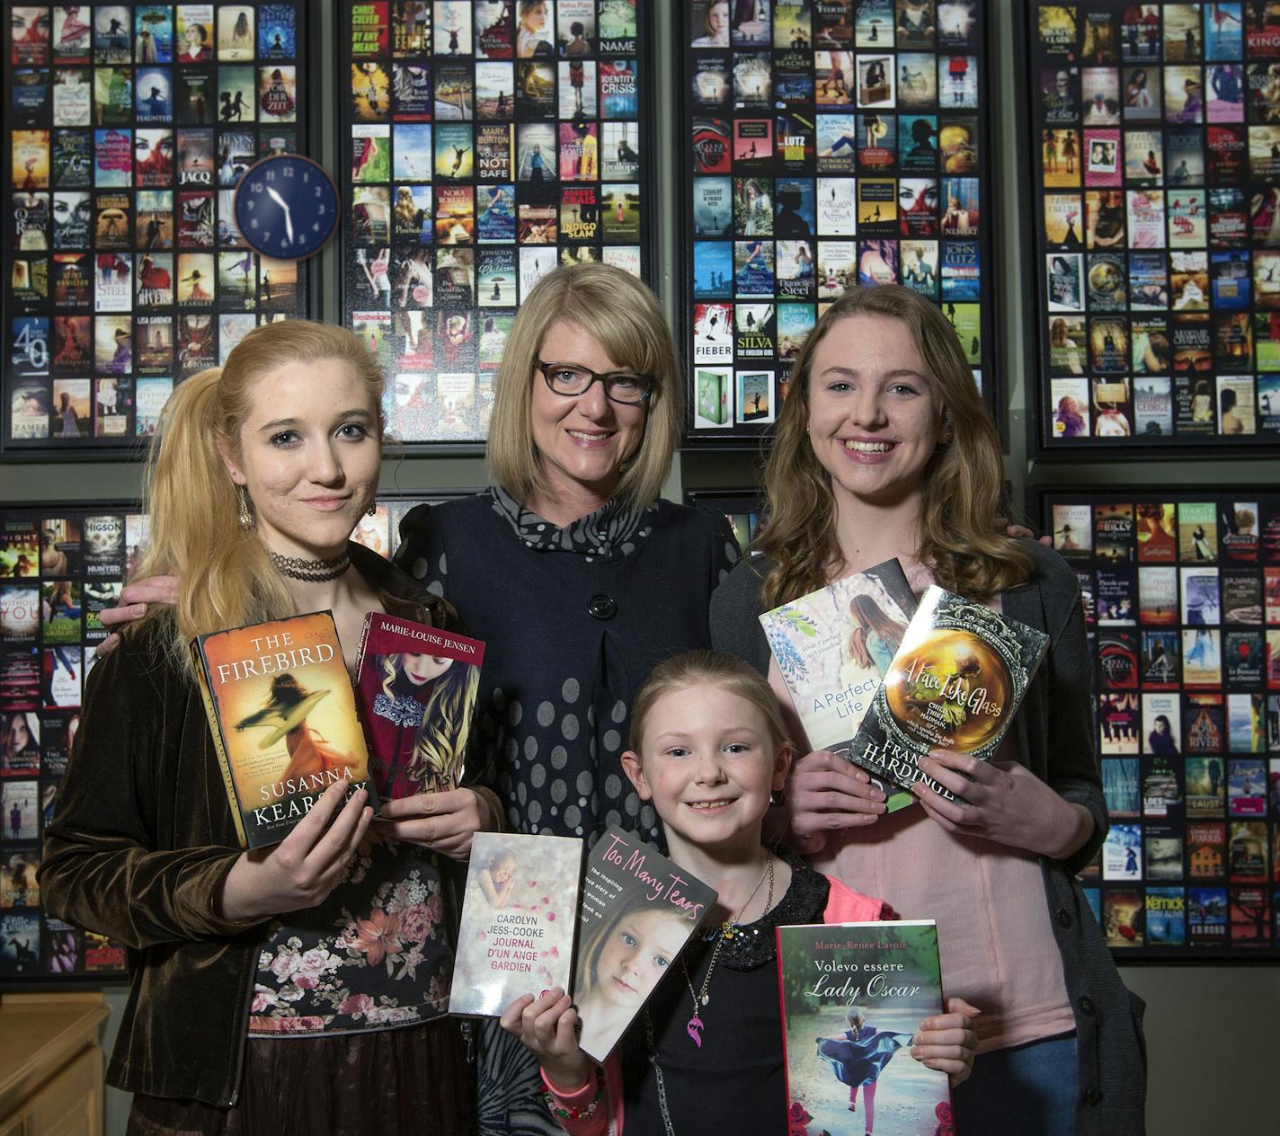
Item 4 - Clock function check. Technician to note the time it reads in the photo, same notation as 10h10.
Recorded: 10h28
